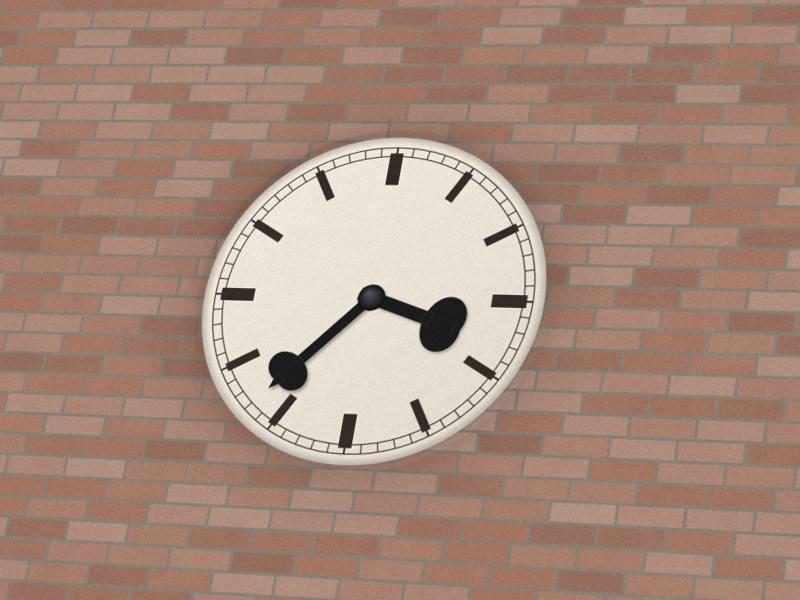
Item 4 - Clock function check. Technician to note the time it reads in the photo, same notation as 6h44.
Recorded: 3h37
